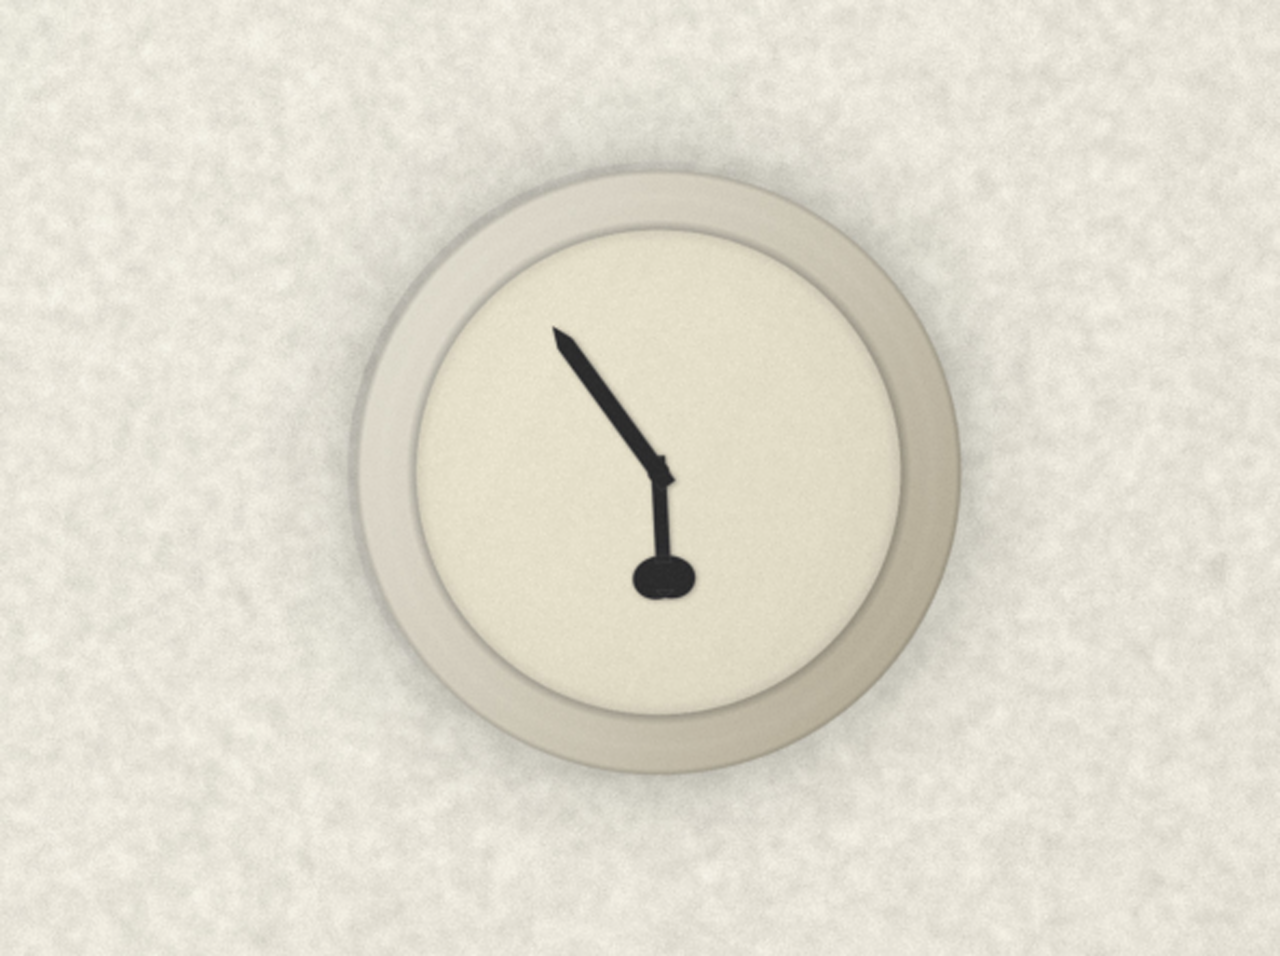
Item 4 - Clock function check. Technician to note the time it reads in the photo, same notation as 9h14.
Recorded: 5h54
